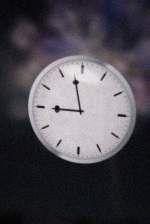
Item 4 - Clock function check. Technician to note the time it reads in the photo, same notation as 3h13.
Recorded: 8h58
